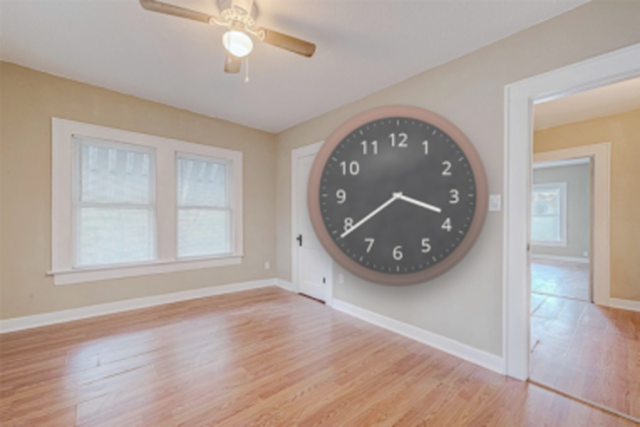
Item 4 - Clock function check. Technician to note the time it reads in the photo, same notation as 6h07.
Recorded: 3h39
